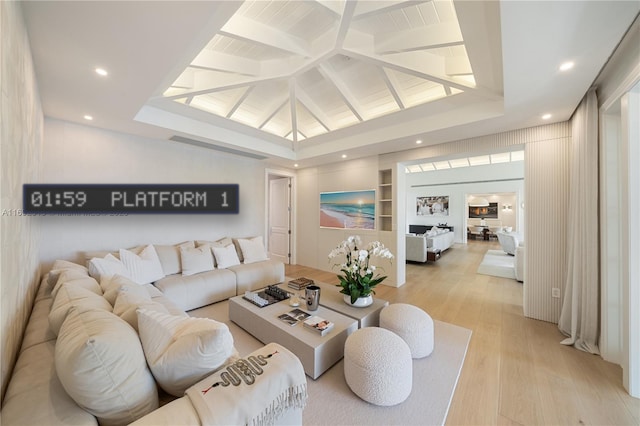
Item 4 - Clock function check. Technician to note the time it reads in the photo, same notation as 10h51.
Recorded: 1h59
